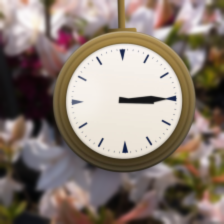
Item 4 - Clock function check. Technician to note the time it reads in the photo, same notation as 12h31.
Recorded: 3h15
